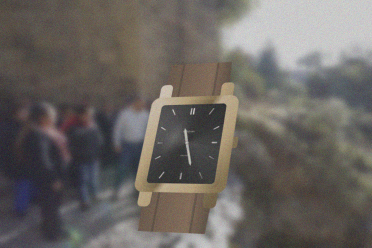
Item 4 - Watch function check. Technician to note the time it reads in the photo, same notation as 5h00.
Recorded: 11h27
